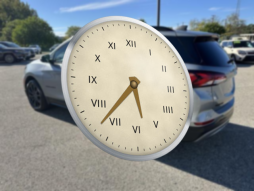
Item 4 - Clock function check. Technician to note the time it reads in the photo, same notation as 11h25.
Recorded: 5h37
